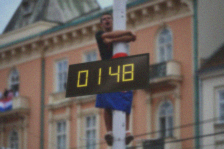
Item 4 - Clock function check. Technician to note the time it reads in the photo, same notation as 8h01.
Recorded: 1h48
